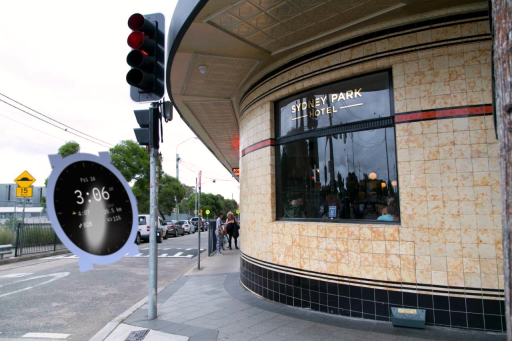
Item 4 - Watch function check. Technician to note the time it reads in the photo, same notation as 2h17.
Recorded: 3h06
